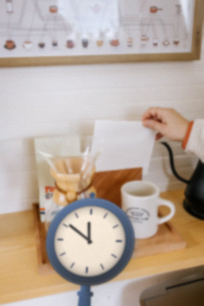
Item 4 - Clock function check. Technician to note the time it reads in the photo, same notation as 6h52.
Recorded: 11h51
